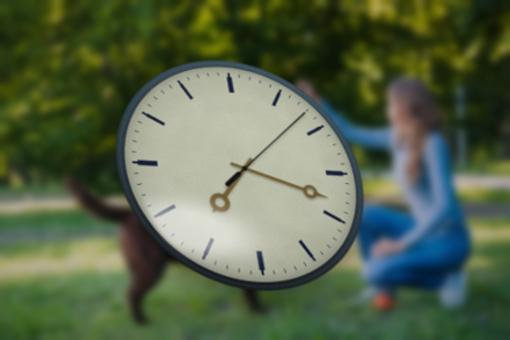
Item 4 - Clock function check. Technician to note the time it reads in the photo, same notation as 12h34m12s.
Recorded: 7h18m08s
